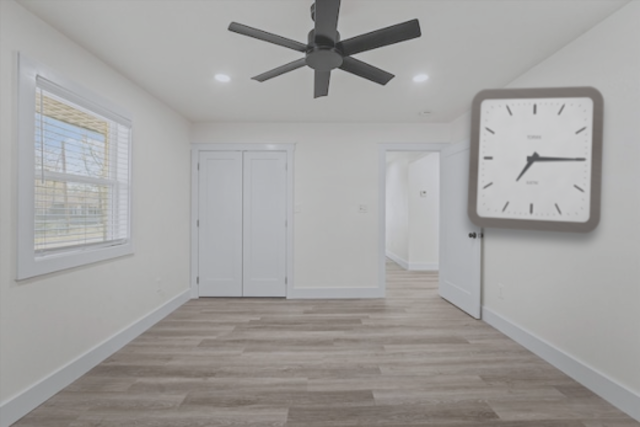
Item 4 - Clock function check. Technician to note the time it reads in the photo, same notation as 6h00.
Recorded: 7h15
